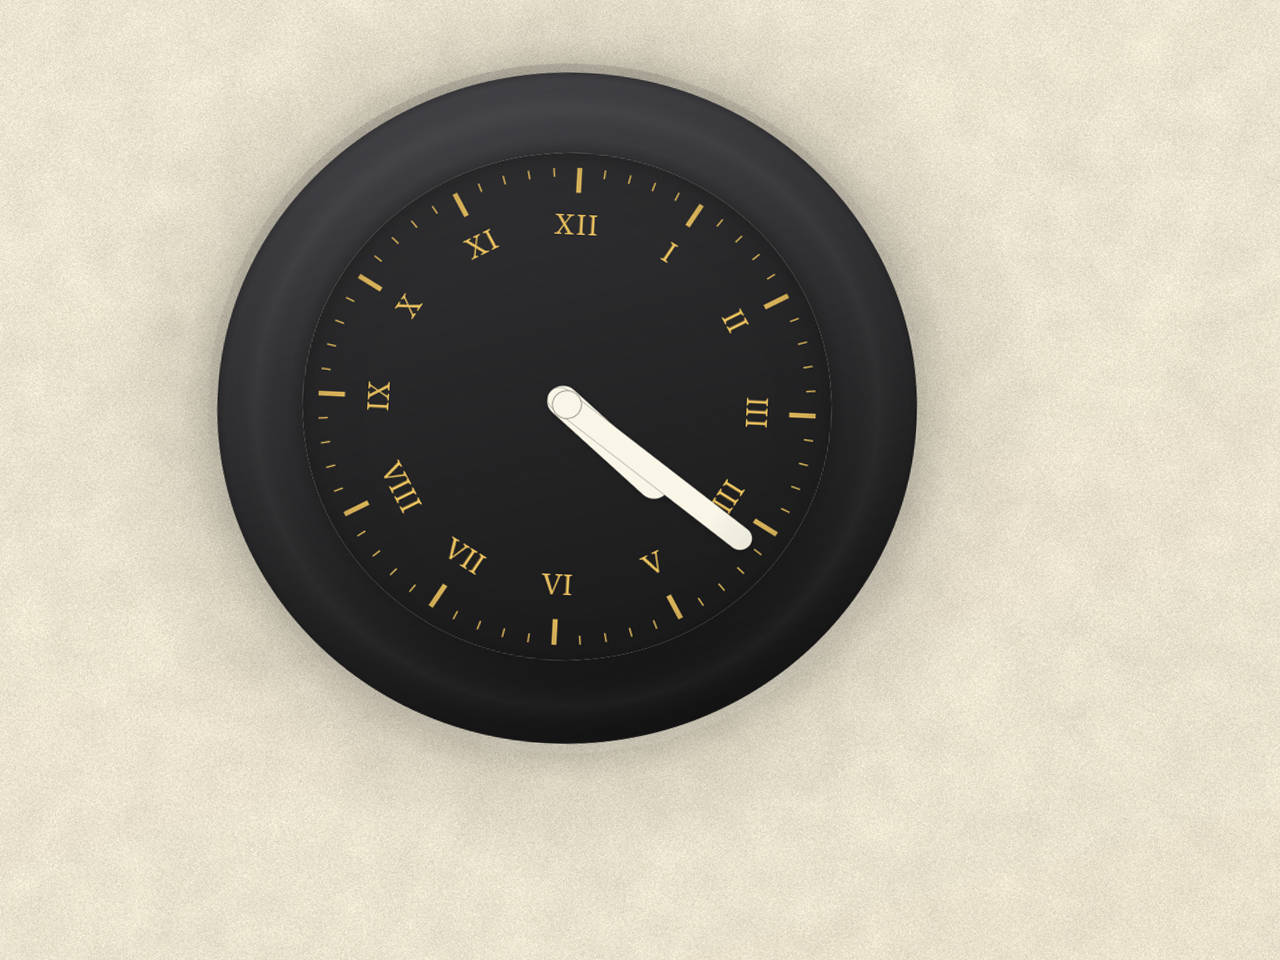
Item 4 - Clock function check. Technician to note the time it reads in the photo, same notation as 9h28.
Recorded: 4h21
